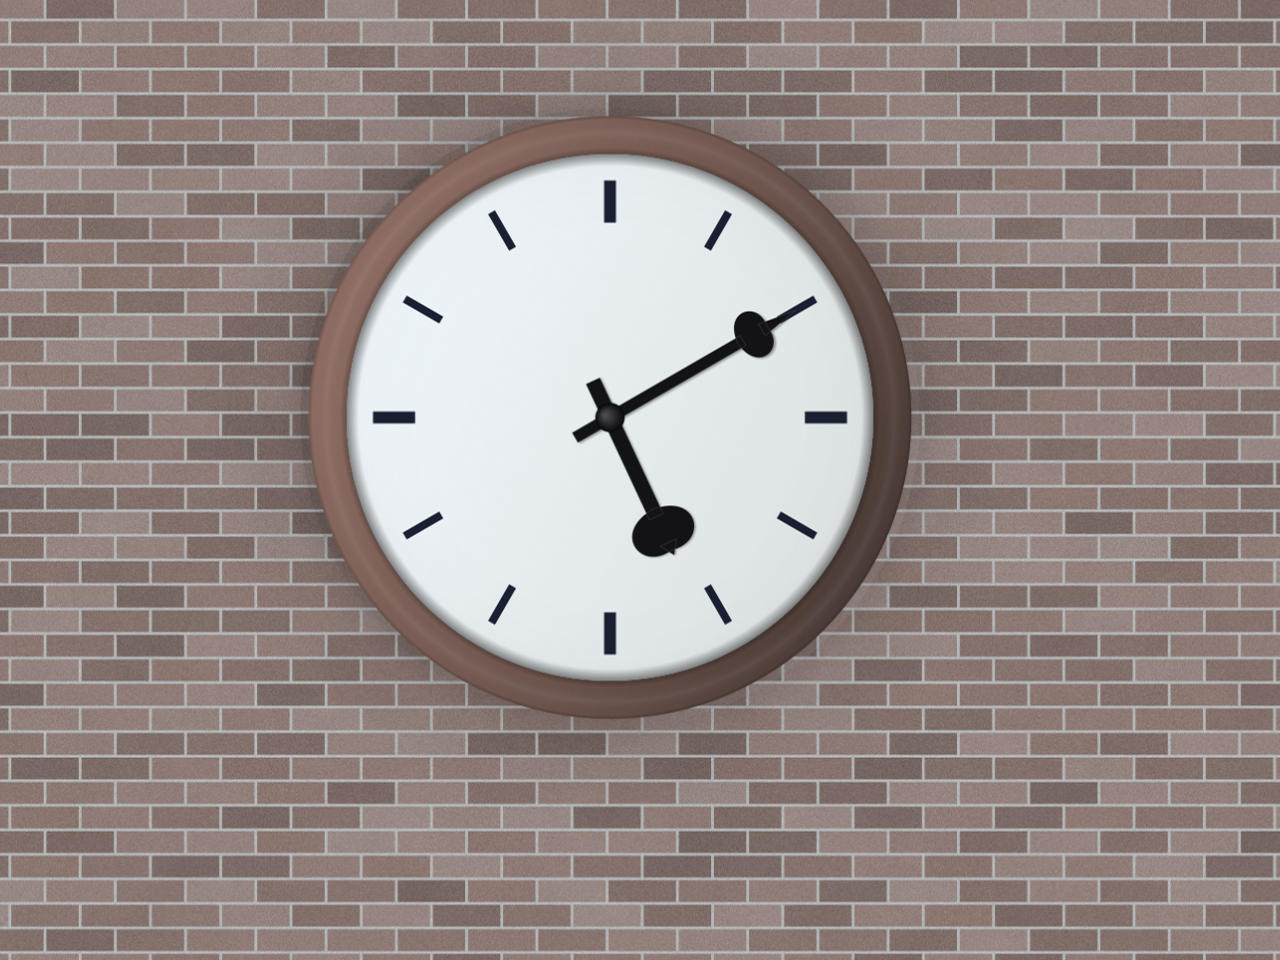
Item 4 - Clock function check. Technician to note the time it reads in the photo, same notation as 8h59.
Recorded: 5h10
